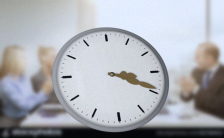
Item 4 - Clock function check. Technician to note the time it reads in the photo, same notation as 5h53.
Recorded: 3h19
